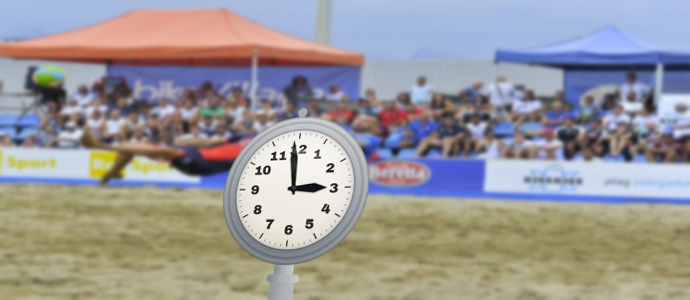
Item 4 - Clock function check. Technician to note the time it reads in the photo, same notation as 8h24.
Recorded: 2h59
